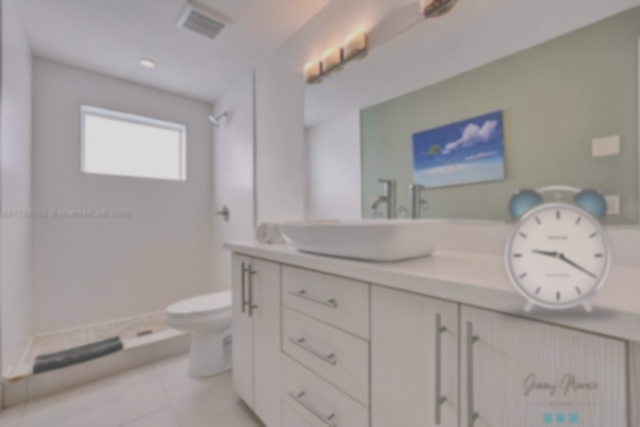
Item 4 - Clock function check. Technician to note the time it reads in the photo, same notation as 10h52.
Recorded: 9h20
